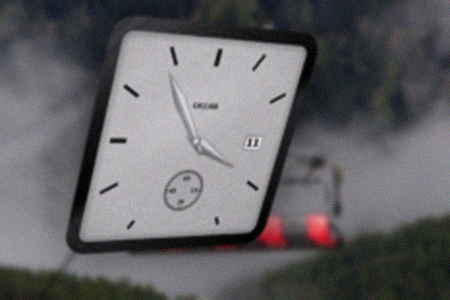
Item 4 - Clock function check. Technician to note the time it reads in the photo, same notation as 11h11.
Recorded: 3h54
